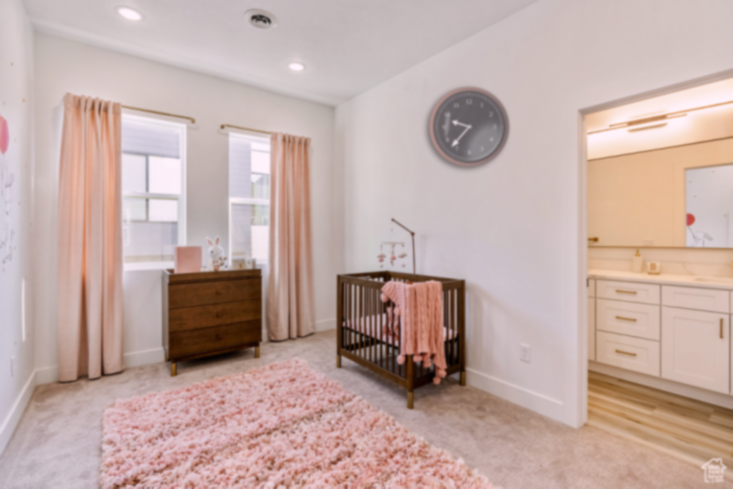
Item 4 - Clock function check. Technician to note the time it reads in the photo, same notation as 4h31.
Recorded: 9h37
